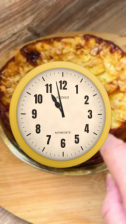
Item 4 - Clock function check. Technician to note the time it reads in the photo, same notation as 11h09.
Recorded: 10h58
